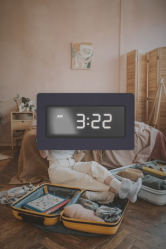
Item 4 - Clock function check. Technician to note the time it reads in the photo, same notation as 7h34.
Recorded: 3h22
